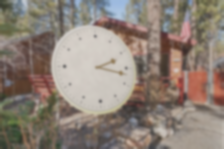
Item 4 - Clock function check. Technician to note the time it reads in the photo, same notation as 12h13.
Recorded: 2h17
